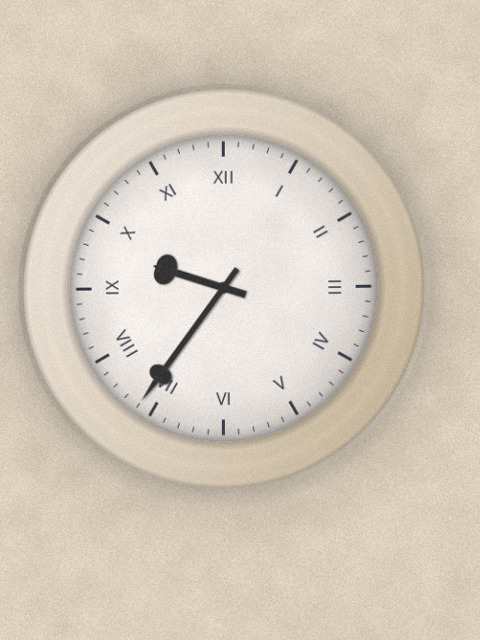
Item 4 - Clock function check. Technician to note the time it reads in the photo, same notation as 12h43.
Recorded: 9h36
